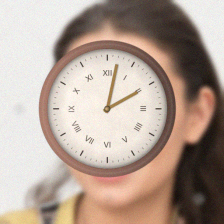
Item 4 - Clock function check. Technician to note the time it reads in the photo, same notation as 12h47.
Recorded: 2h02
